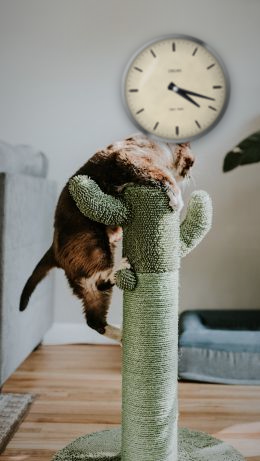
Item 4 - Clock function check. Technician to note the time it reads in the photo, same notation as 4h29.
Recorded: 4h18
